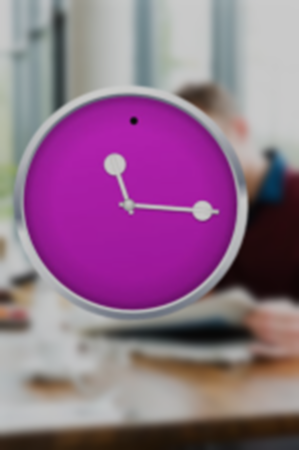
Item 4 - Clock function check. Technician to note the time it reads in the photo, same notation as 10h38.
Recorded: 11h15
